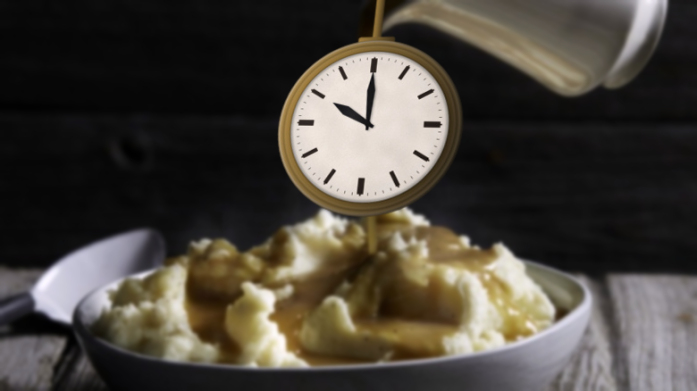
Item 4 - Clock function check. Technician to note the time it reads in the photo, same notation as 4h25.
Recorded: 10h00
